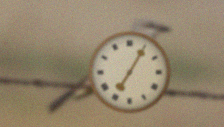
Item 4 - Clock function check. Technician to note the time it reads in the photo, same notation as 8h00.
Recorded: 7h05
